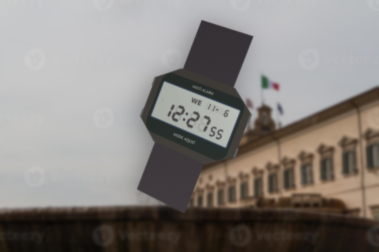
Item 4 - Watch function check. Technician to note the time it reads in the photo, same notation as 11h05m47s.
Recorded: 12h27m55s
